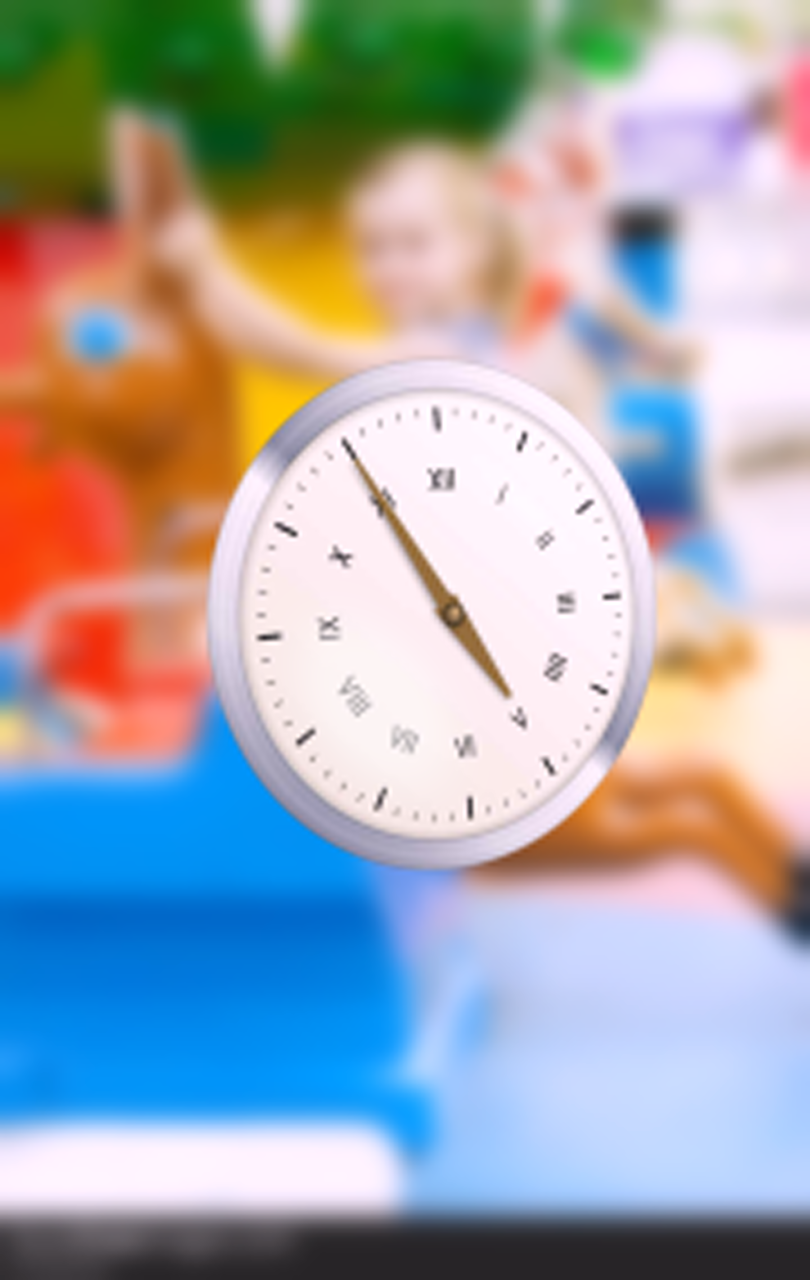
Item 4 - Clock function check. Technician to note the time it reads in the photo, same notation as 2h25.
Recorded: 4h55
